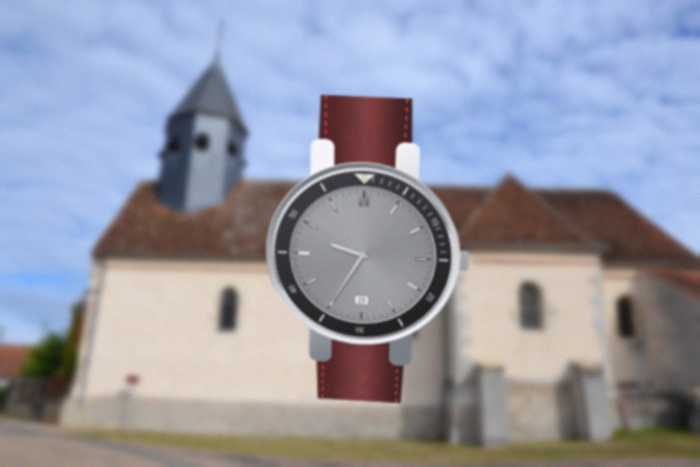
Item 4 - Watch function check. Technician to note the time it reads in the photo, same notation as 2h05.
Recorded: 9h35
